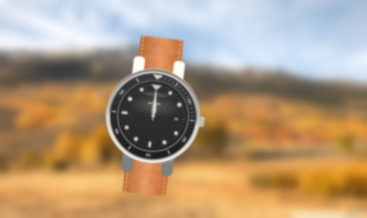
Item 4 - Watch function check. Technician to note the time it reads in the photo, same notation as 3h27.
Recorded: 12h00
